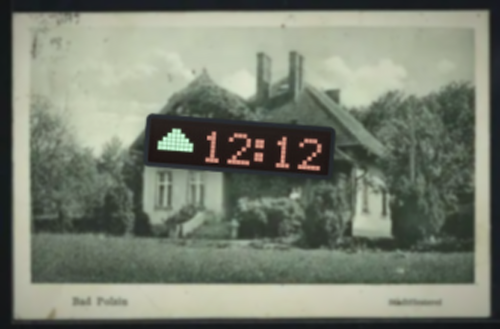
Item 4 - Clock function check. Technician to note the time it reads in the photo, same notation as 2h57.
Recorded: 12h12
